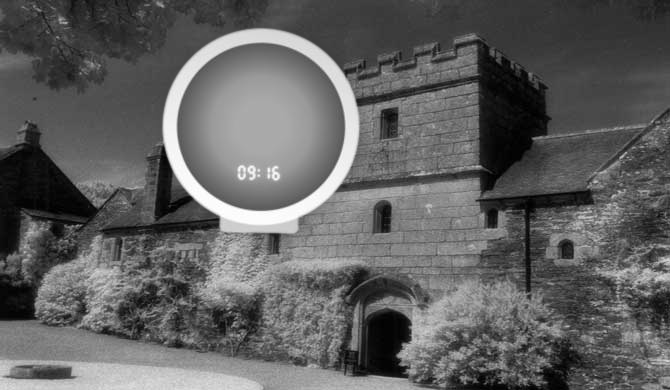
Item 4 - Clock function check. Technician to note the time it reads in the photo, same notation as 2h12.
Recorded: 9h16
